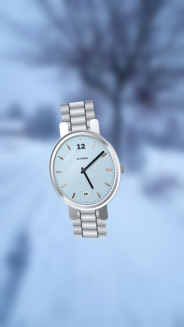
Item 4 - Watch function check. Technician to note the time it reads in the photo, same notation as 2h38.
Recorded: 5h09
